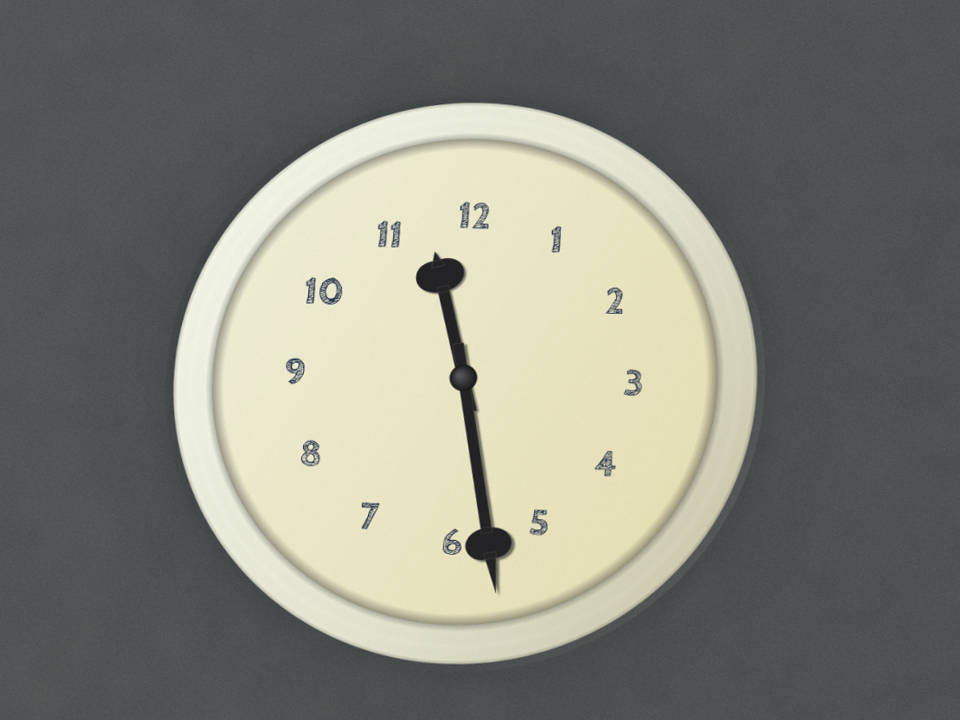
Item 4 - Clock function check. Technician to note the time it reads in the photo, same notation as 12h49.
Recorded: 11h28
